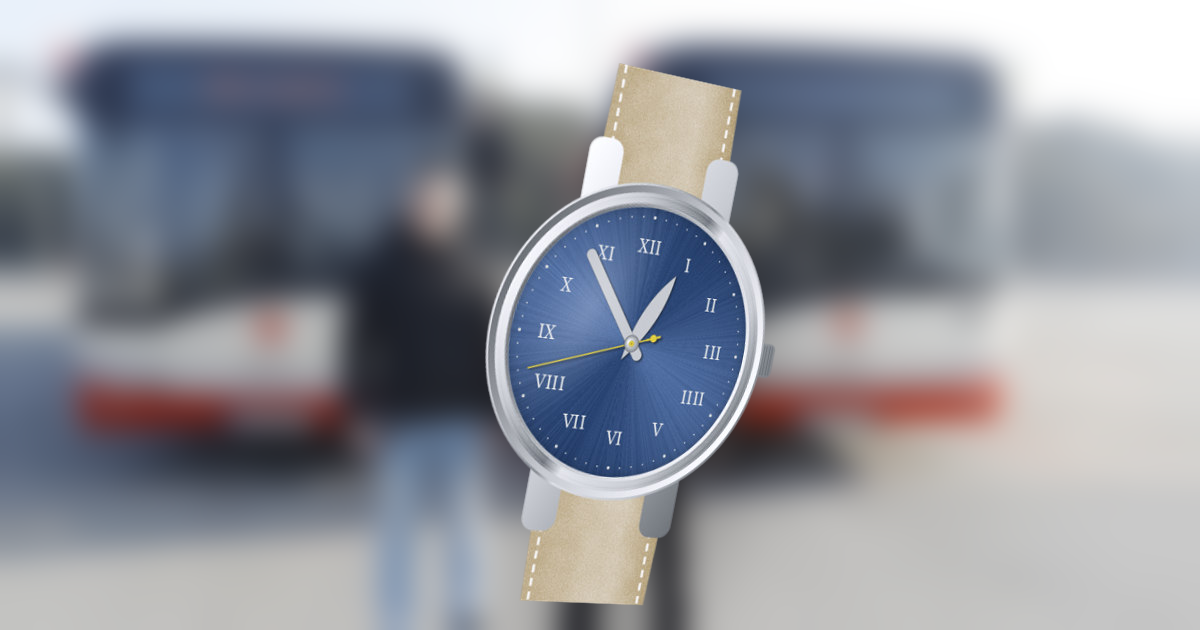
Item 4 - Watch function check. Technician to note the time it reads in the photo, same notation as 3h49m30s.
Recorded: 12h53m42s
